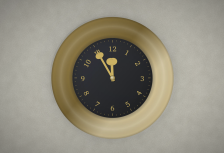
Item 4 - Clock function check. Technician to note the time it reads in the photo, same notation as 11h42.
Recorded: 11h55
